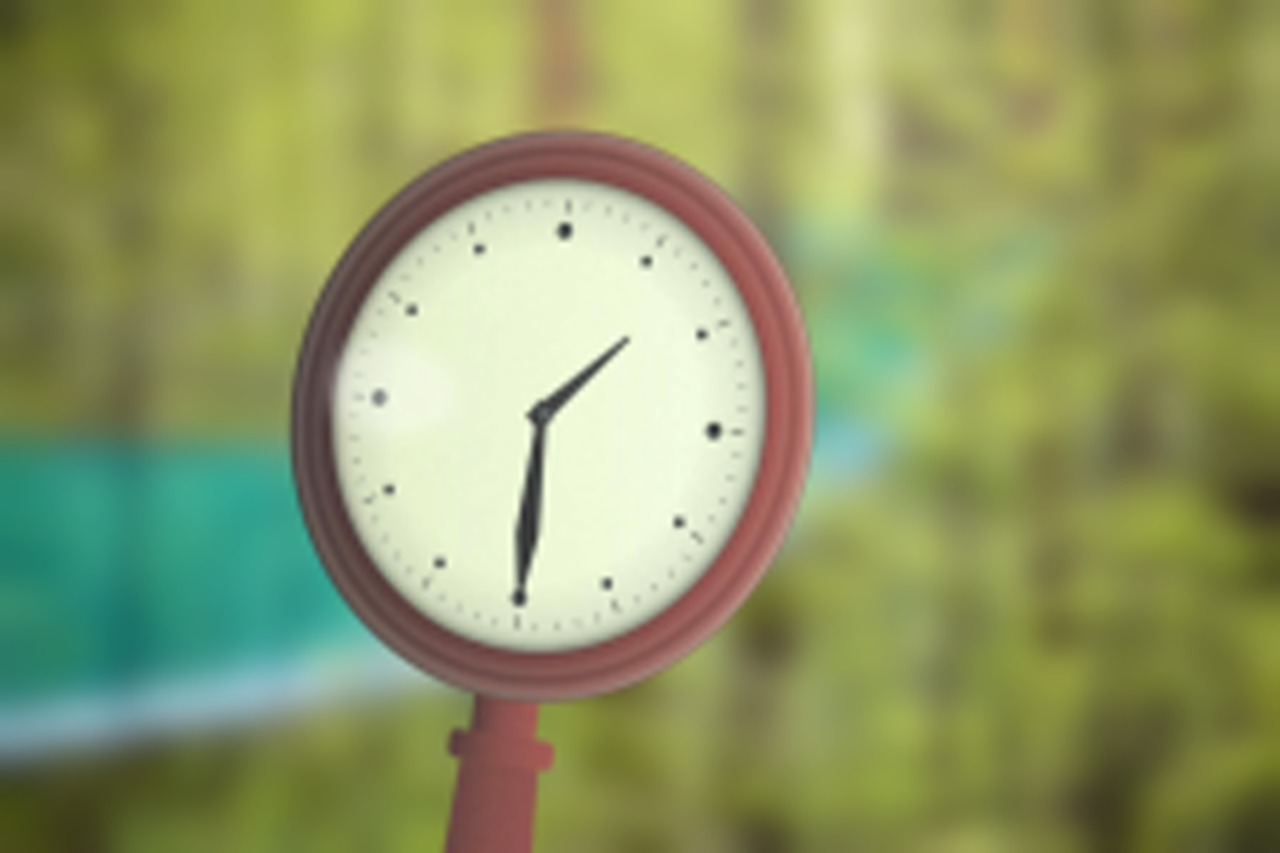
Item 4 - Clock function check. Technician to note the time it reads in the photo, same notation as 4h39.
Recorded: 1h30
